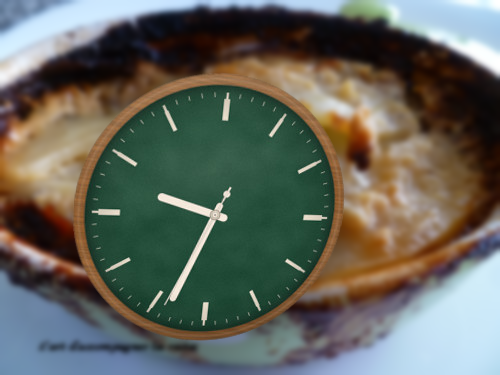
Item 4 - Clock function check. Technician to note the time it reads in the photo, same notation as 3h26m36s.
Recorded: 9h33m34s
